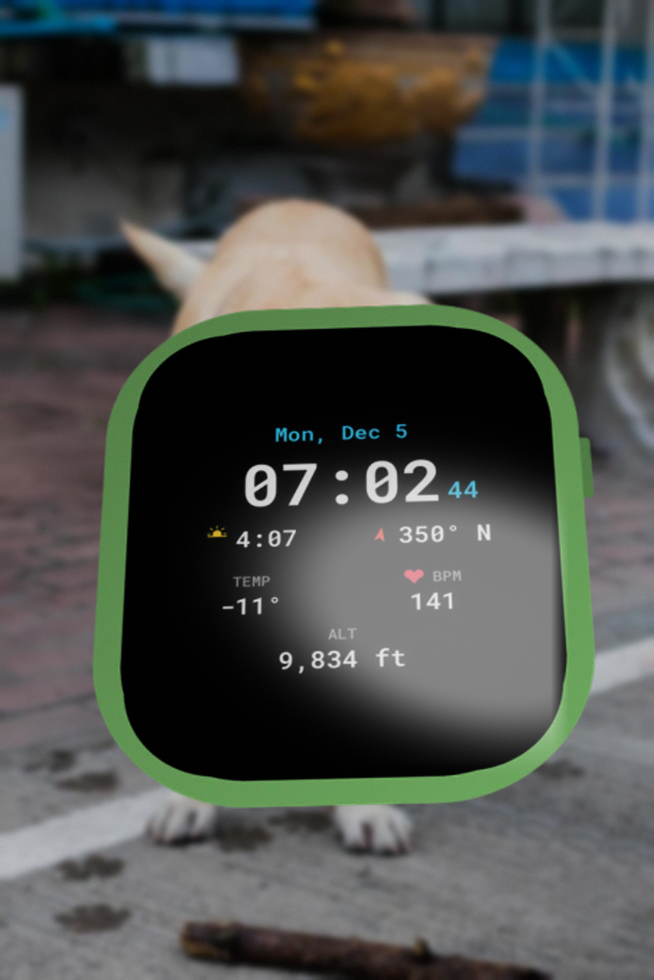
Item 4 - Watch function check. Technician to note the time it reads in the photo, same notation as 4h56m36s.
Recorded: 7h02m44s
